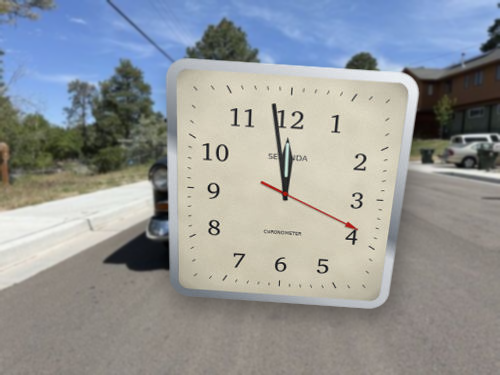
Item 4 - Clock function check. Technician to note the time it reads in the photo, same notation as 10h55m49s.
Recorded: 11h58m19s
